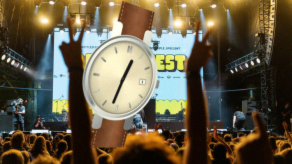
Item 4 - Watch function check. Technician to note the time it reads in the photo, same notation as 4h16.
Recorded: 12h32
